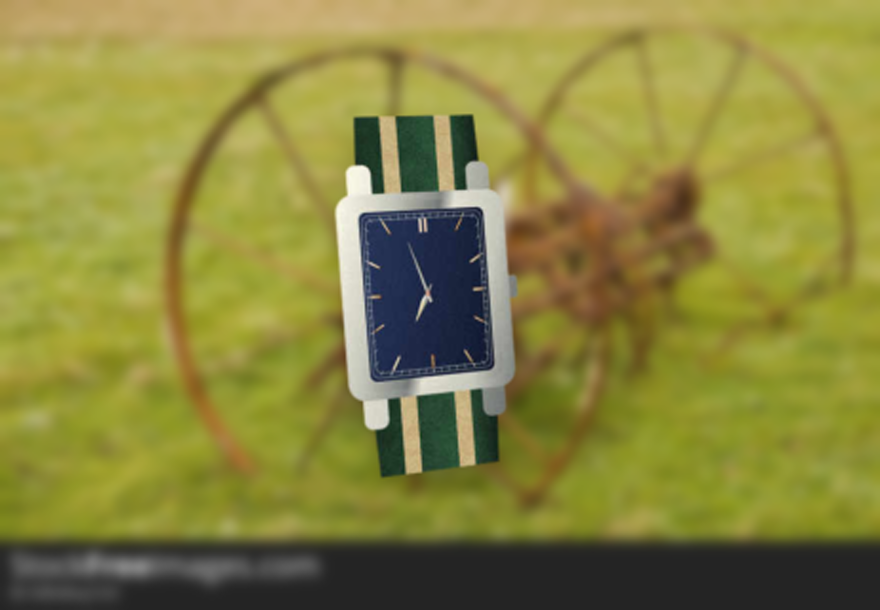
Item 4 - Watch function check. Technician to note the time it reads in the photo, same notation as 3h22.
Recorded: 6h57
